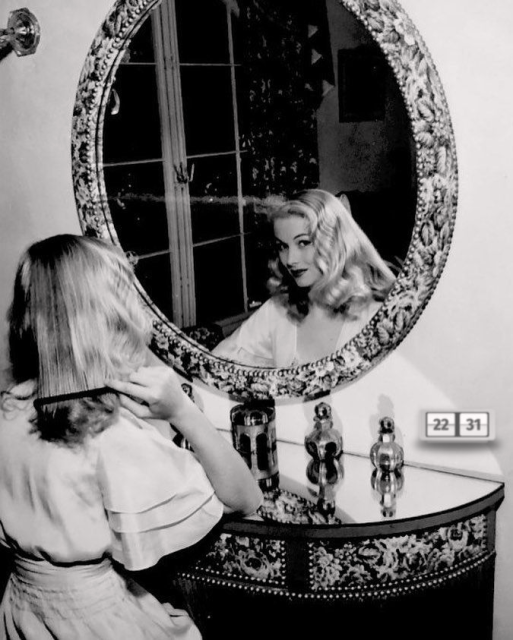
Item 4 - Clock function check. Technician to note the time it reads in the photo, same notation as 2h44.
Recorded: 22h31
